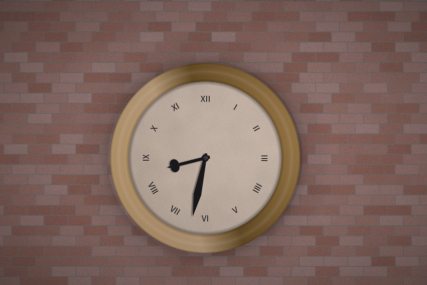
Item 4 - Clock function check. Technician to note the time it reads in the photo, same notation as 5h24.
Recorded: 8h32
